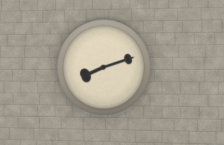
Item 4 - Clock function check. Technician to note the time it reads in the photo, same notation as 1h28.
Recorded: 8h12
